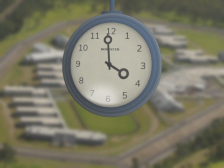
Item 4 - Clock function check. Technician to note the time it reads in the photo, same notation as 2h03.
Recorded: 3h59
